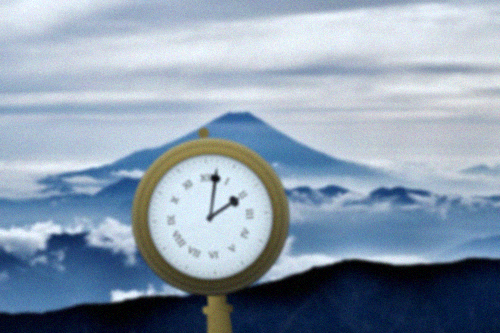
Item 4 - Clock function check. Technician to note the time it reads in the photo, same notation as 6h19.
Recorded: 2h02
